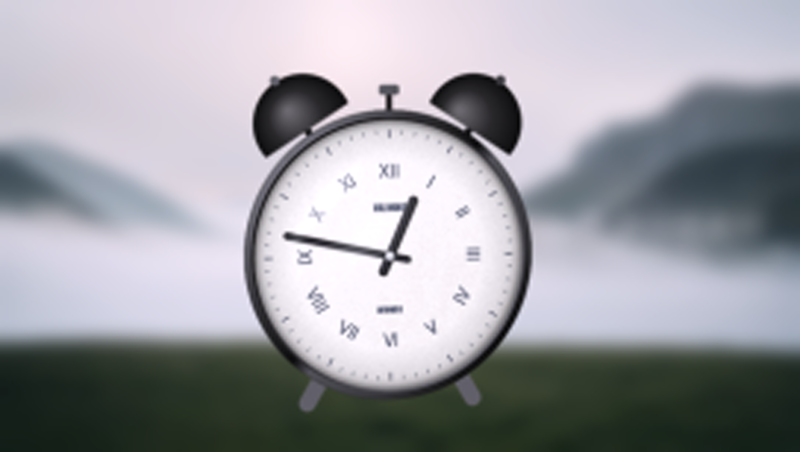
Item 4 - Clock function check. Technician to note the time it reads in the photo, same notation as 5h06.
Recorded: 12h47
